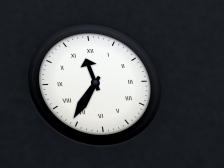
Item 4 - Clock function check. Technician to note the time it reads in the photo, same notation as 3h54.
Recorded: 11h36
